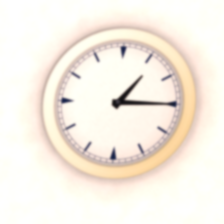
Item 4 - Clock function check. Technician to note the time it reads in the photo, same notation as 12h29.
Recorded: 1h15
